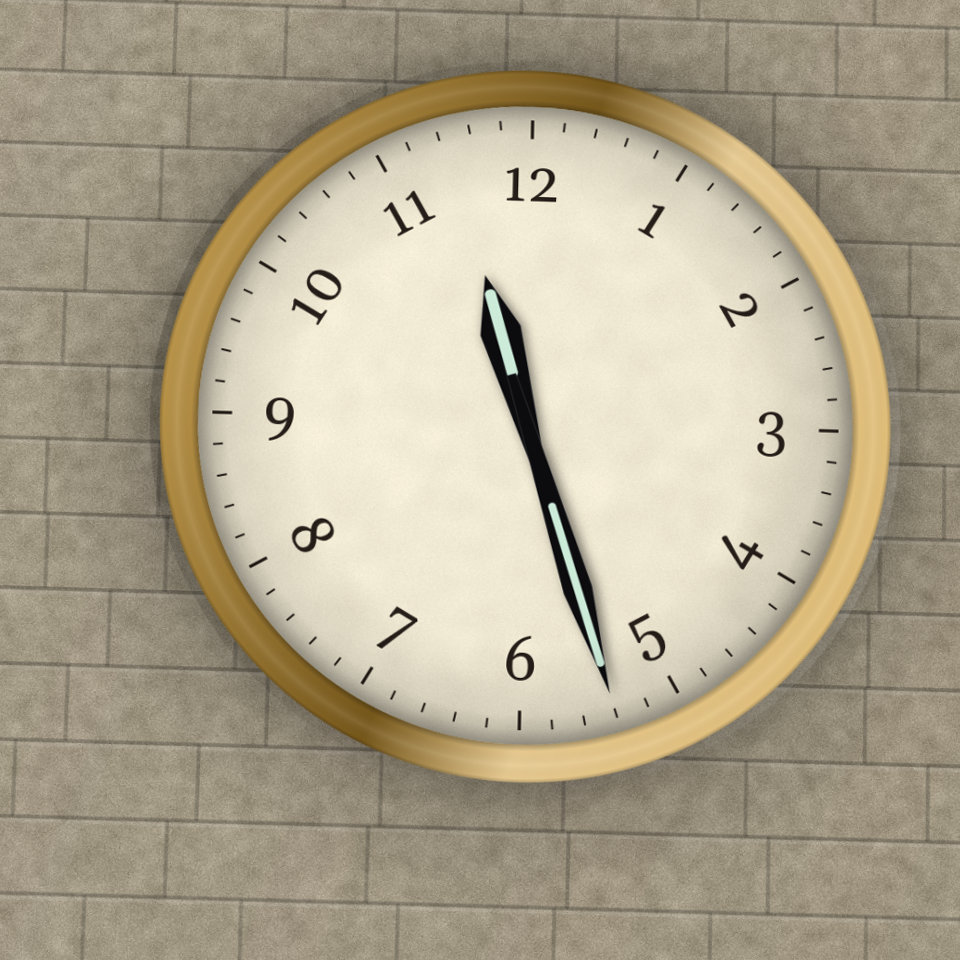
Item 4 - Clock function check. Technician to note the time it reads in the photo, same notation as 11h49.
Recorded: 11h27
